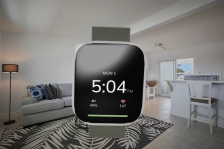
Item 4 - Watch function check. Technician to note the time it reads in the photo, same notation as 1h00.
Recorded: 5h04
